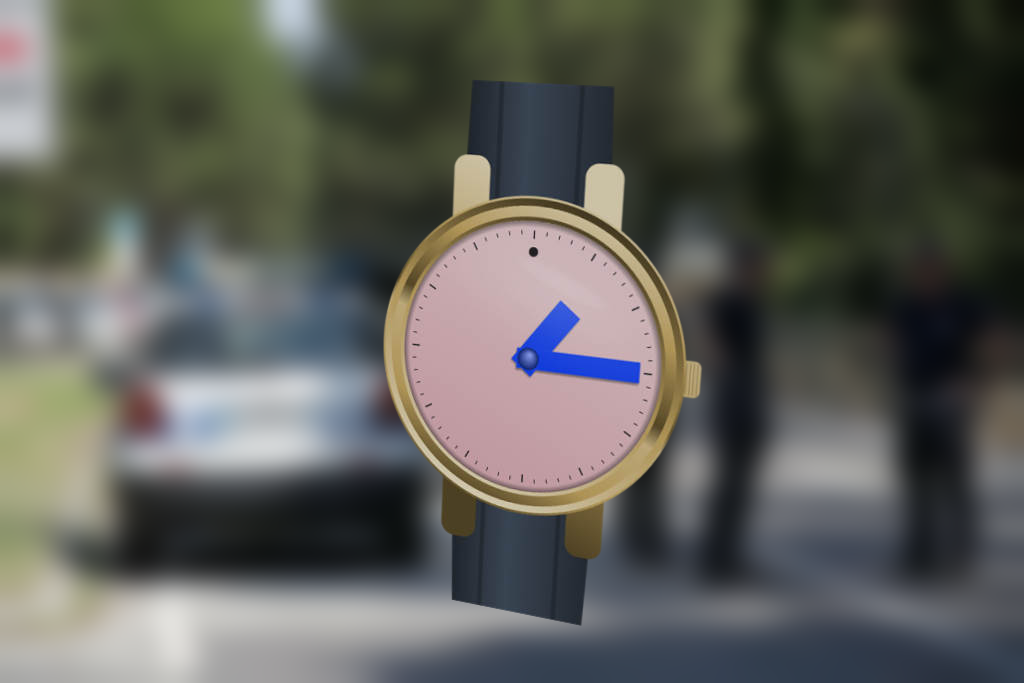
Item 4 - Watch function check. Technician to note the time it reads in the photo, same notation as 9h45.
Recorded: 1h15
